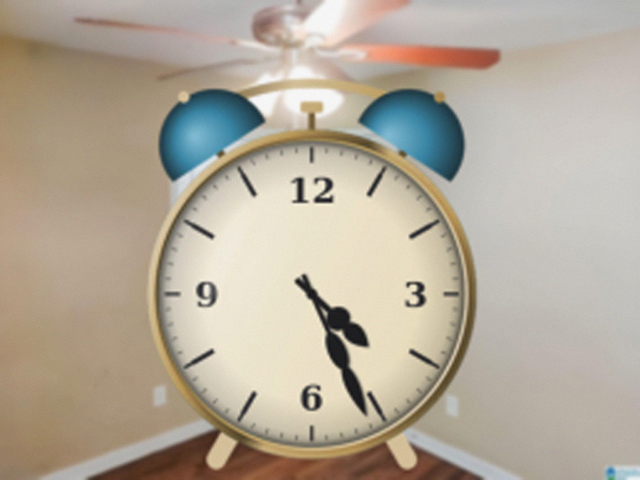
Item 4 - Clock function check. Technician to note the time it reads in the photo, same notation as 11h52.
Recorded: 4h26
